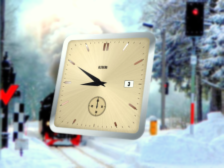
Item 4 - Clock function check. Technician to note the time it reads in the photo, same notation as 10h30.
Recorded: 8h50
